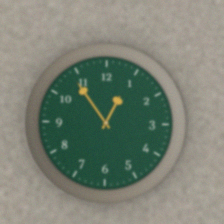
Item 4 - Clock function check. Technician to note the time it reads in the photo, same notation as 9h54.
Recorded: 12h54
